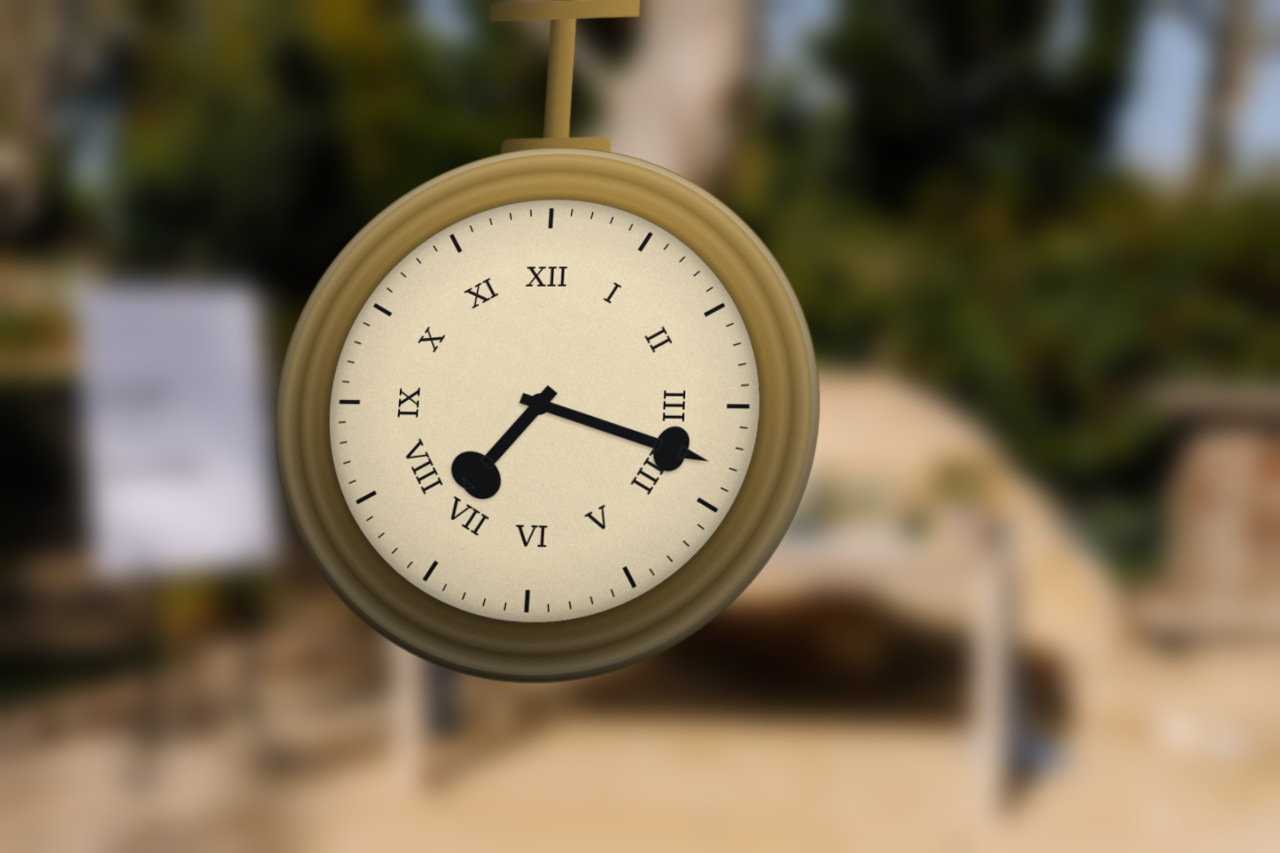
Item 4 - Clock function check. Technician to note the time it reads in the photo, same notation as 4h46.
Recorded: 7h18
